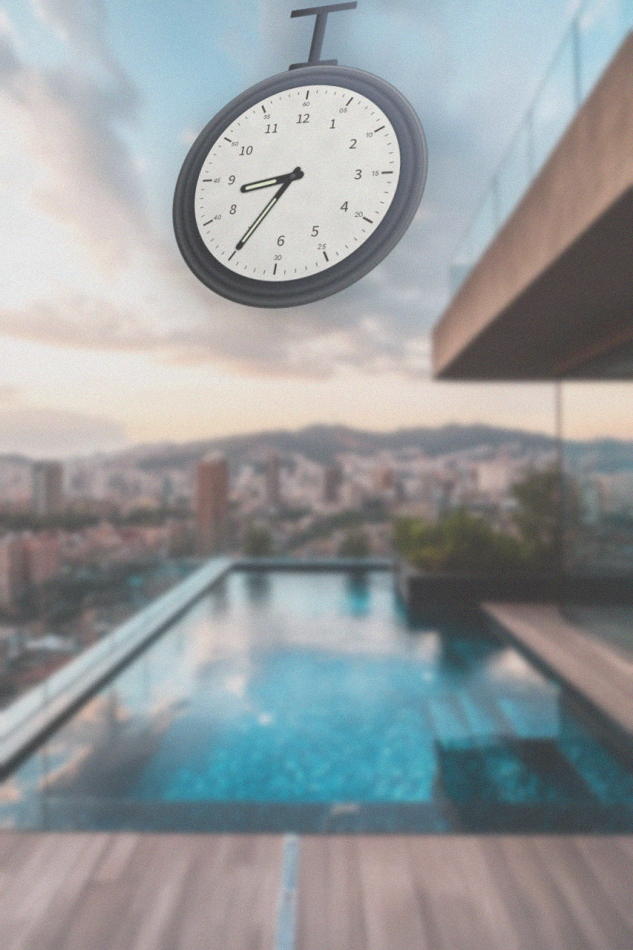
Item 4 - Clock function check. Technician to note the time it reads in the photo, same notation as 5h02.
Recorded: 8h35
